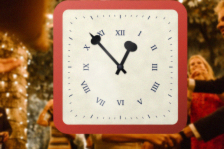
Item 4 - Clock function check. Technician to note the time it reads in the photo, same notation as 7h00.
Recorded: 12h53
